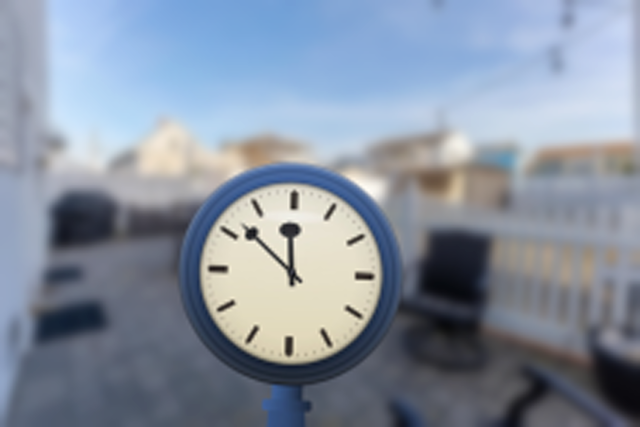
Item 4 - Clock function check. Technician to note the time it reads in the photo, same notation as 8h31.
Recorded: 11h52
